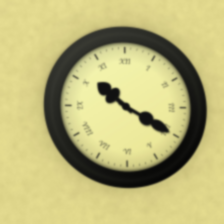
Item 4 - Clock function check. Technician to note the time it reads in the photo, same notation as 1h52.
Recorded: 10h20
